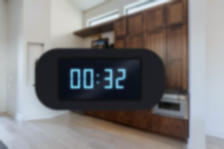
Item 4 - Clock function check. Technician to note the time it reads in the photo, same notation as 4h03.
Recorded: 0h32
